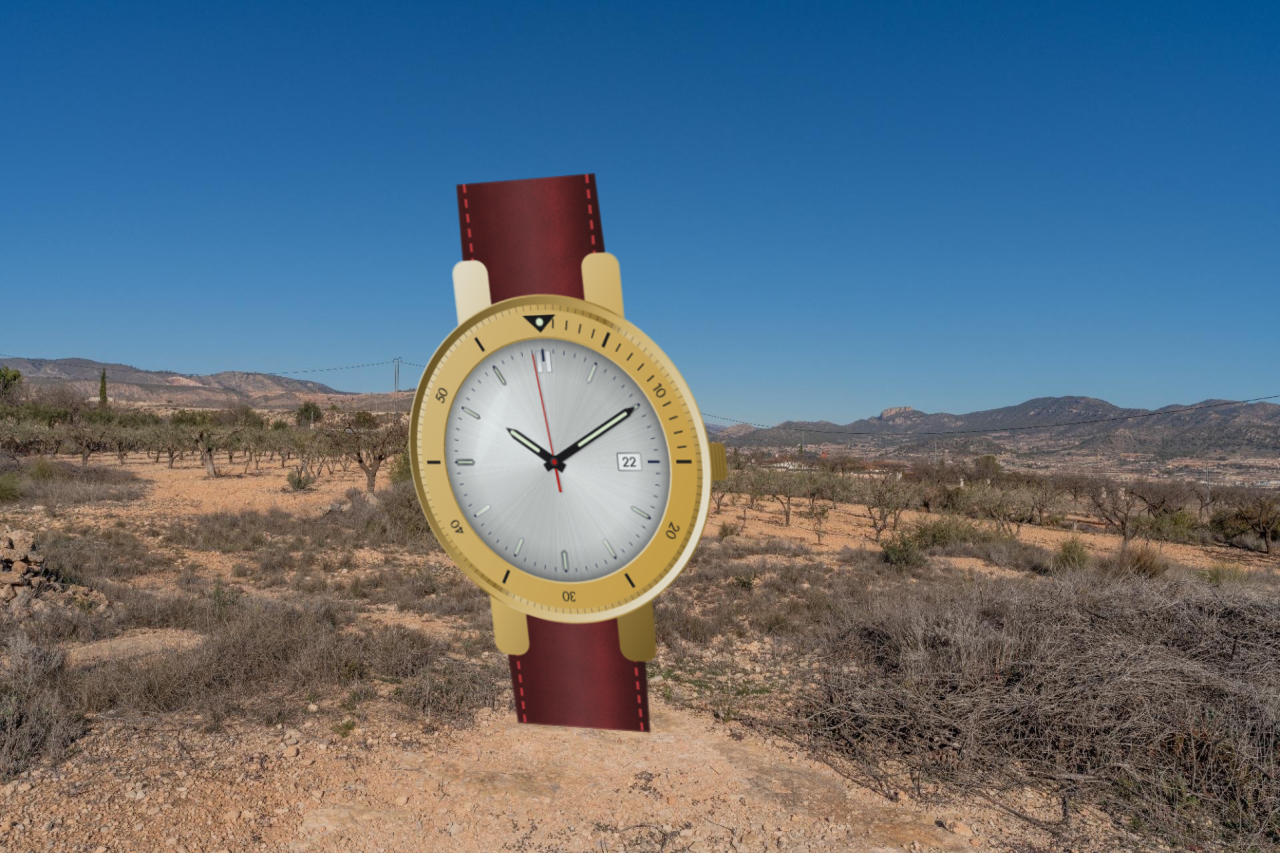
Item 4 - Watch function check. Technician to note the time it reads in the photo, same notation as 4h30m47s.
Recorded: 10h09m59s
